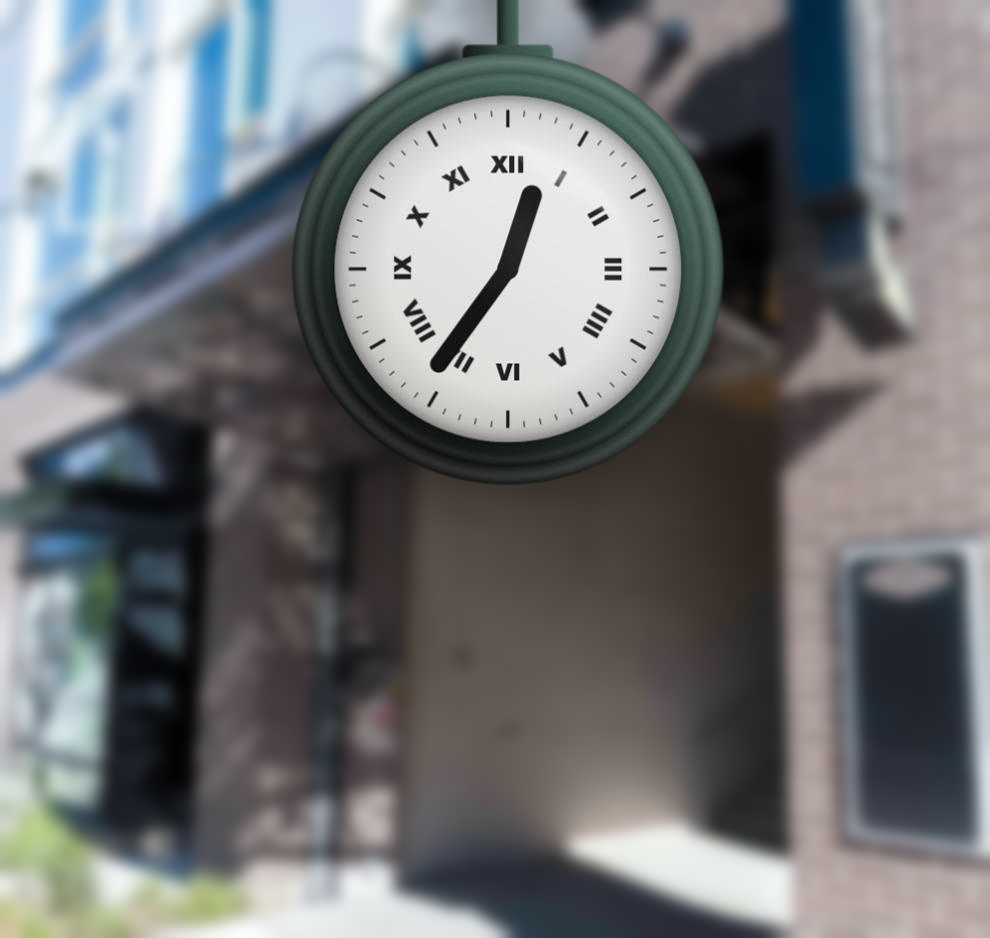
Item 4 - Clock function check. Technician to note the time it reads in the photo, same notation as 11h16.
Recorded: 12h36
